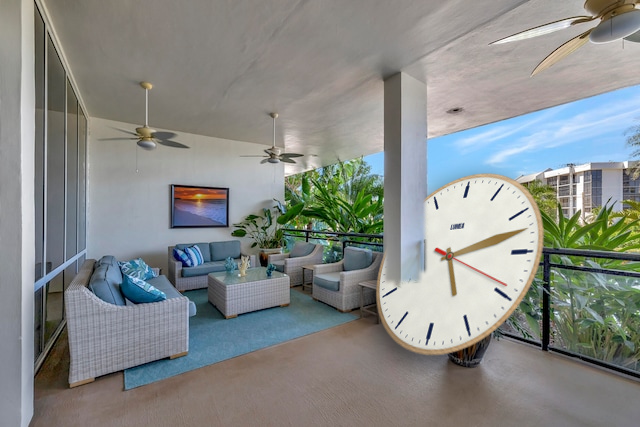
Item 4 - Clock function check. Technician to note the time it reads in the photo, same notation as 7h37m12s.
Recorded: 5h12m19s
